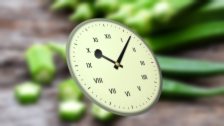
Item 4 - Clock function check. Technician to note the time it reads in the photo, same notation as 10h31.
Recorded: 10h07
